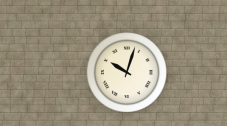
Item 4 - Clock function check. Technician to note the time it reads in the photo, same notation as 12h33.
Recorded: 10h03
